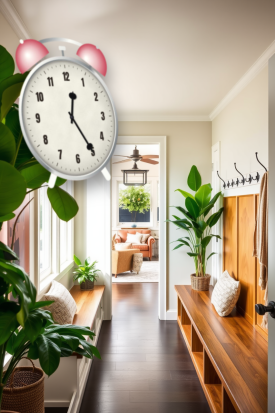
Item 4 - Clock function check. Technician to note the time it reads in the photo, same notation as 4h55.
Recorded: 12h25
